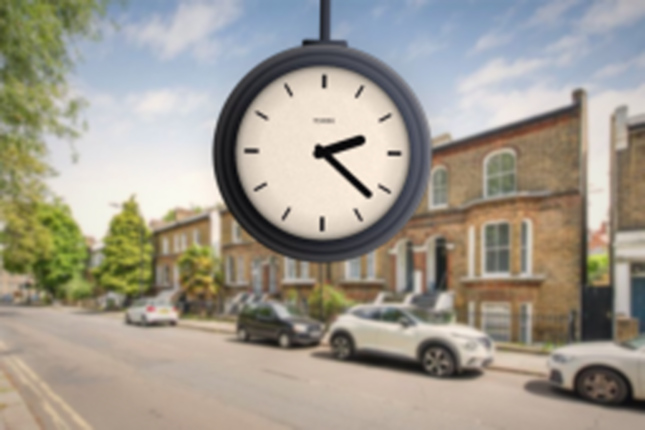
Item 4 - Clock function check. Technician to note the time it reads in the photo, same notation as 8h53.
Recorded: 2h22
